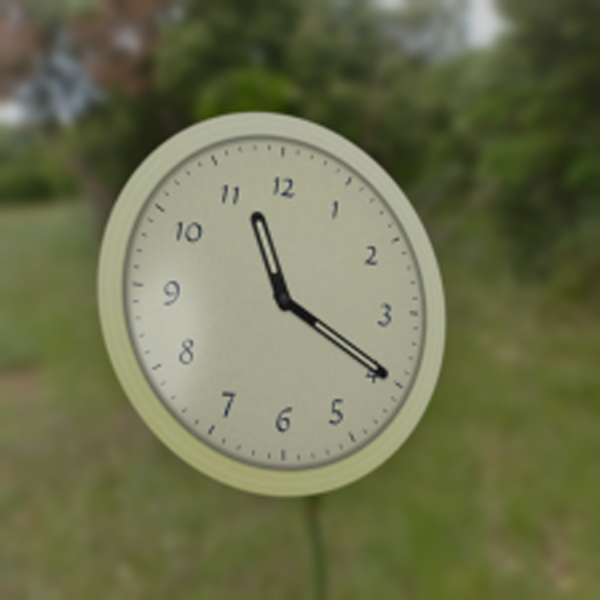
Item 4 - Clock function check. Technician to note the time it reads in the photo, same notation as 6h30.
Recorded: 11h20
